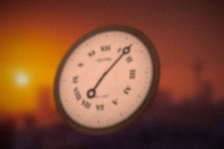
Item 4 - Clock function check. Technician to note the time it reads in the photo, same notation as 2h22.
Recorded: 7h07
